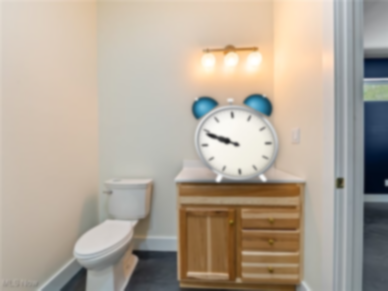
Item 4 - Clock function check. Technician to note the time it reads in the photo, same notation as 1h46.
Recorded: 9h49
